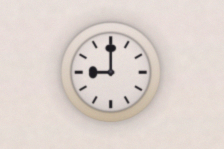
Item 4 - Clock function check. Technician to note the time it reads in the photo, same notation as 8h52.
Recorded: 9h00
